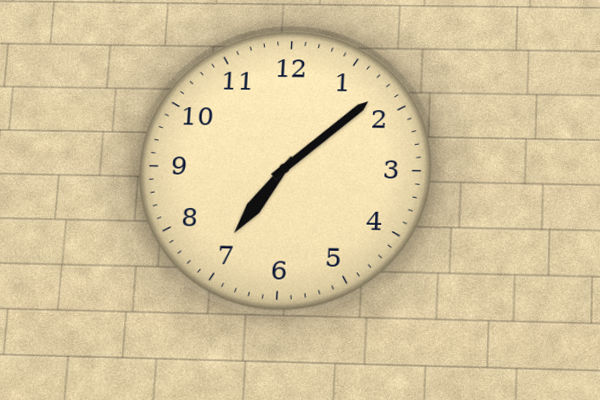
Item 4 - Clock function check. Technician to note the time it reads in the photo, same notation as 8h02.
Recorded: 7h08
